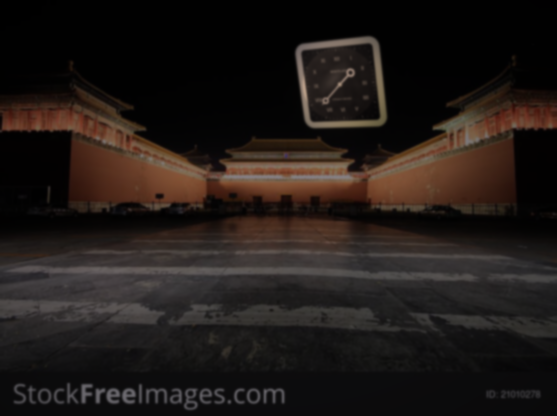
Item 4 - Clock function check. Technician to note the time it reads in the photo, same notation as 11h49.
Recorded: 1h38
